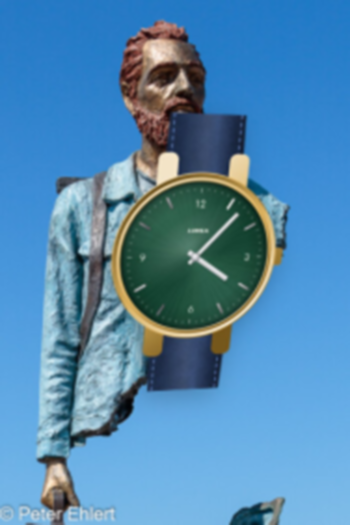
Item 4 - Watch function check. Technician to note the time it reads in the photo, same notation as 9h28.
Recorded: 4h07
